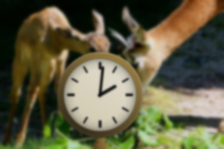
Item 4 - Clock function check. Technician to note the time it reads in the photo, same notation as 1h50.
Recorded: 2h01
